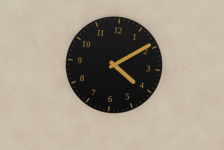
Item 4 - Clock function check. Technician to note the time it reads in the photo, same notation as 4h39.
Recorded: 4h09
